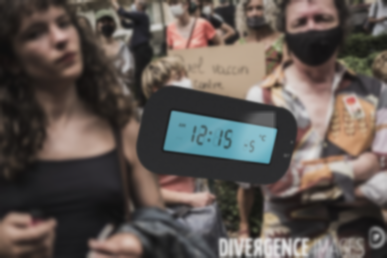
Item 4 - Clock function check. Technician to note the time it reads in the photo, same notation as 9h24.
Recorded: 12h15
